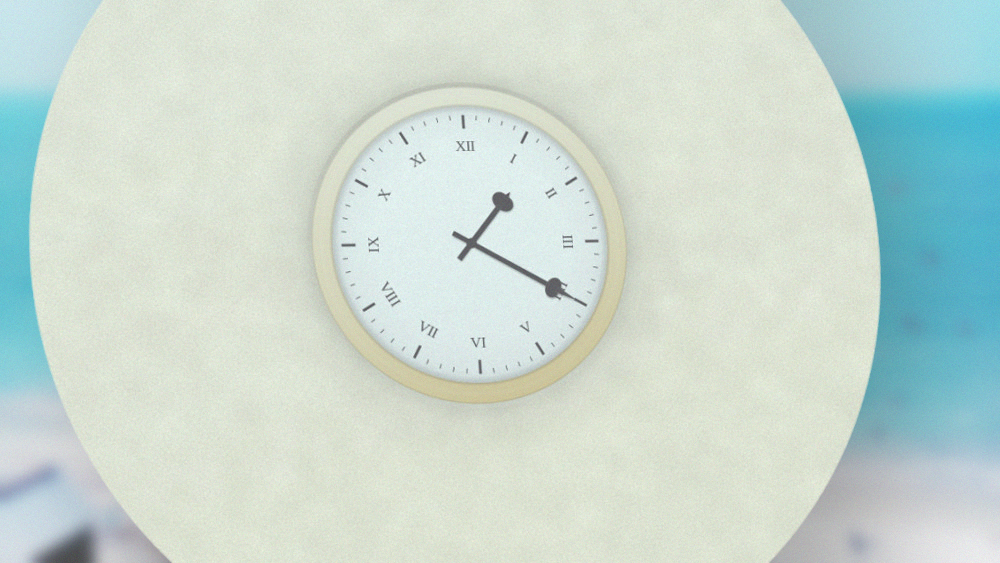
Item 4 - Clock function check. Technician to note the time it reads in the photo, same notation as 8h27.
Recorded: 1h20
